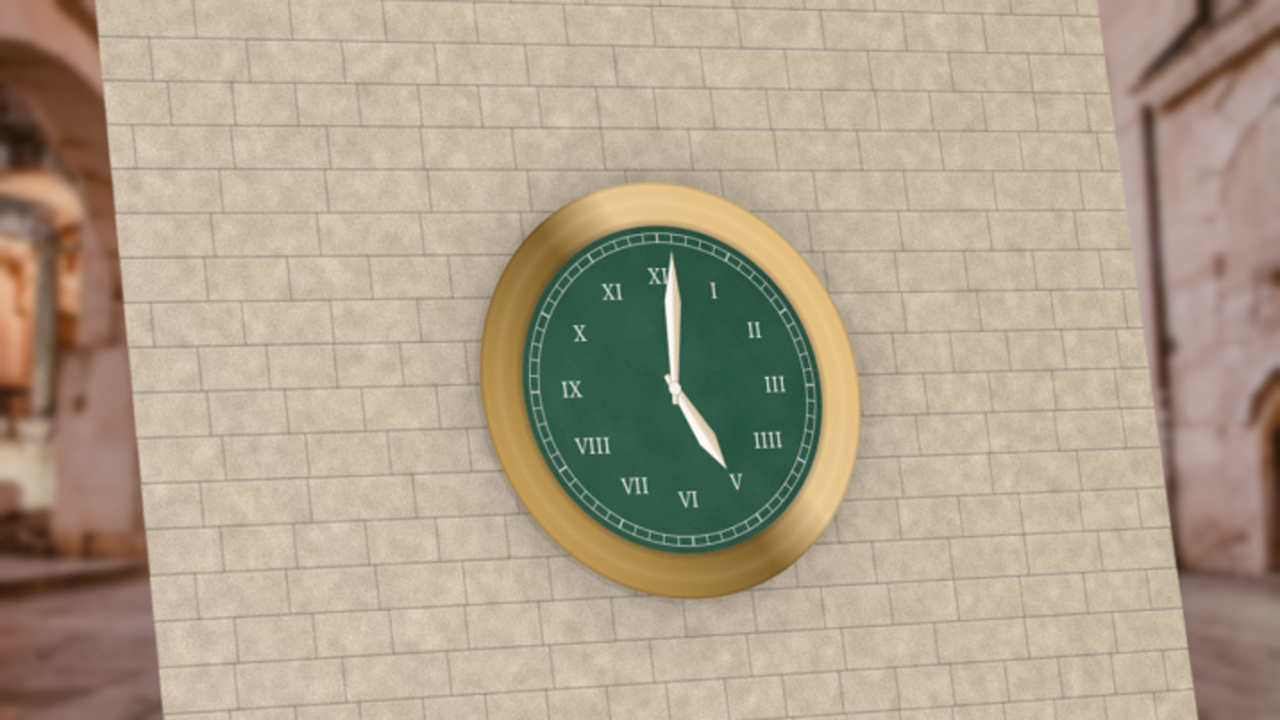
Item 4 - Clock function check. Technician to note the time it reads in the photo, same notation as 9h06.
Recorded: 5h01
